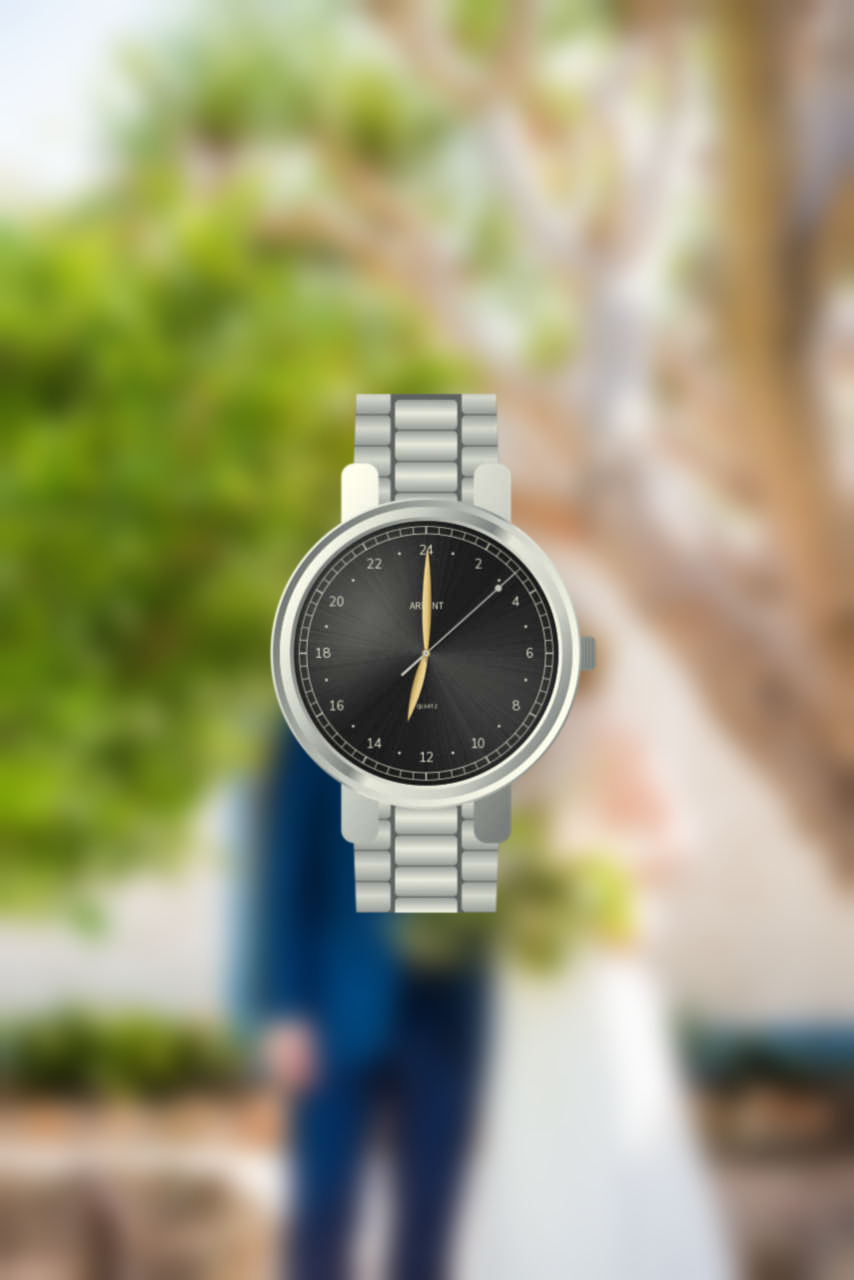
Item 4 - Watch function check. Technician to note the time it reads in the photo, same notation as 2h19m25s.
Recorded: 13h00m08s
